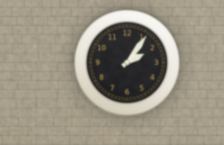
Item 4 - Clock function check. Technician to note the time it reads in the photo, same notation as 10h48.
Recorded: 2h06
